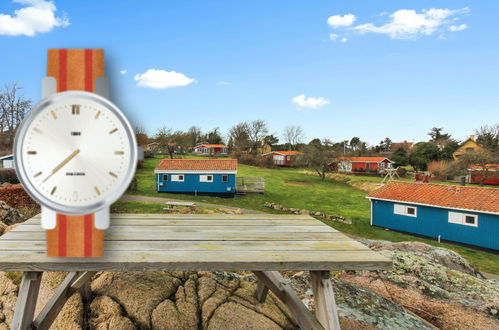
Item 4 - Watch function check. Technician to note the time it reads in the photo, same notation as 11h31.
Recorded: 7h38
